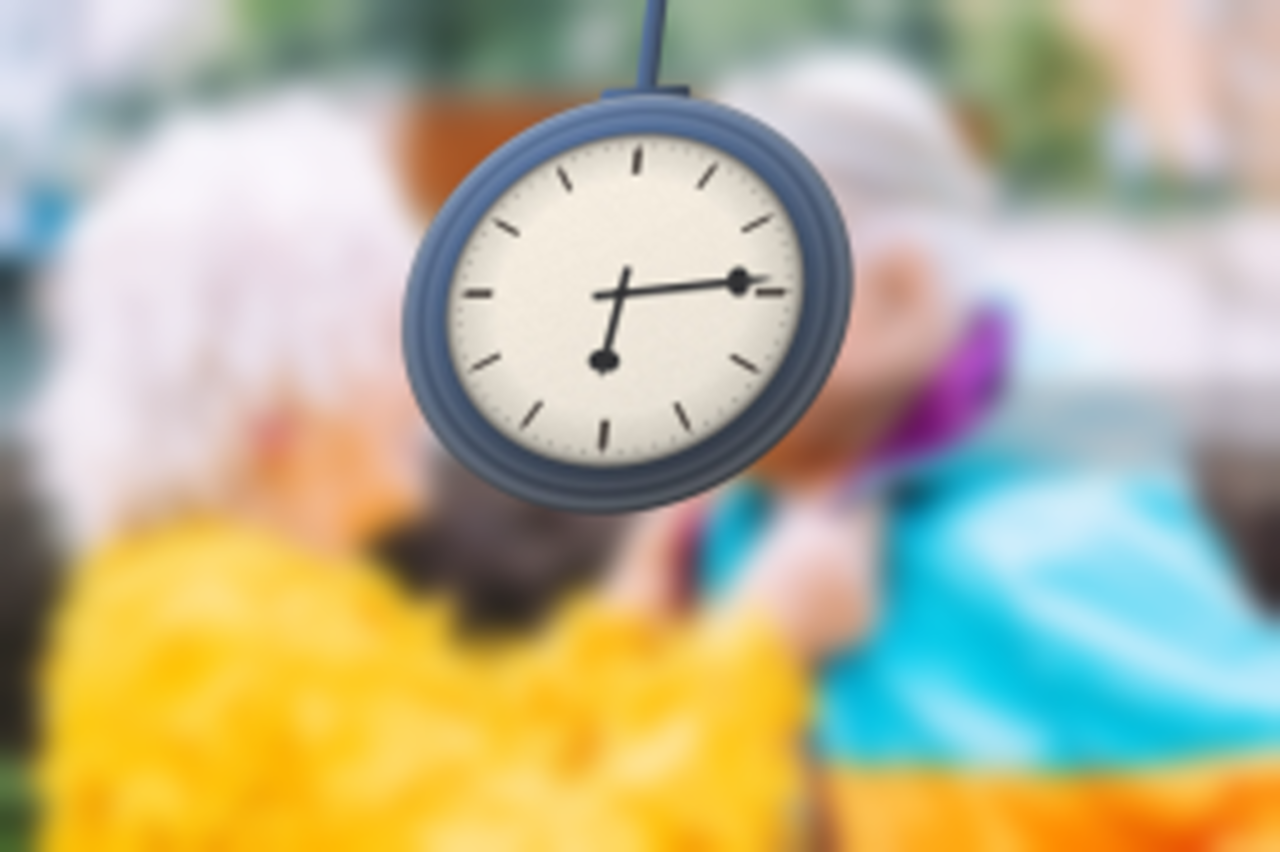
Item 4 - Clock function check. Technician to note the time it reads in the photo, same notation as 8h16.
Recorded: 6h14
